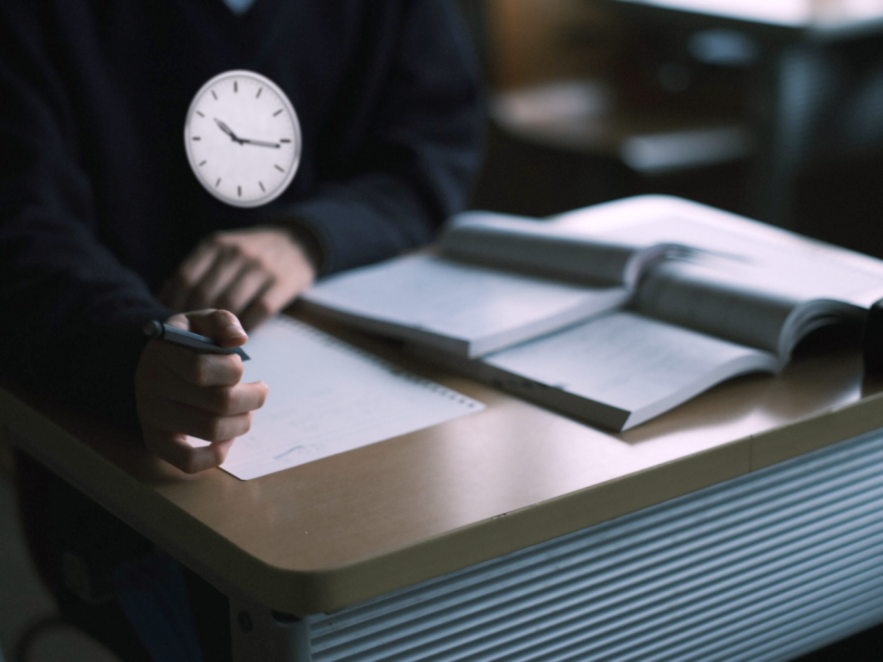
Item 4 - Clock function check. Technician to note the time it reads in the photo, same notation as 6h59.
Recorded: 10h16
